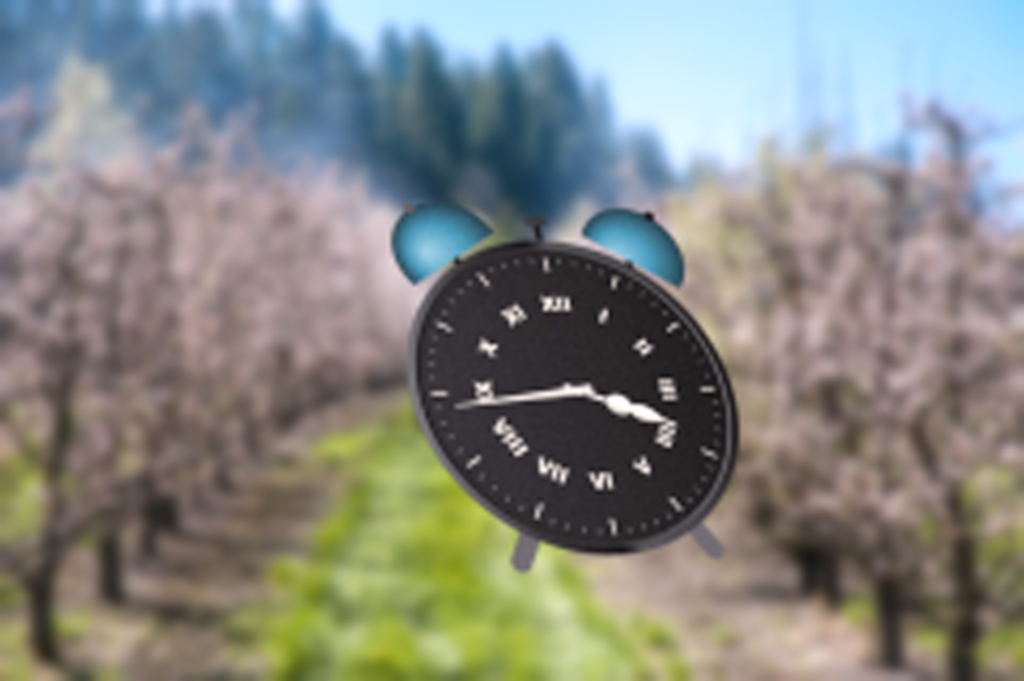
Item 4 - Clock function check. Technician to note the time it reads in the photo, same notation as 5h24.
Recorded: 3h44
